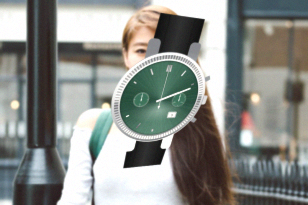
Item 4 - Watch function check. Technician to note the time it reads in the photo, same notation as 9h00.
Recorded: 2h11
